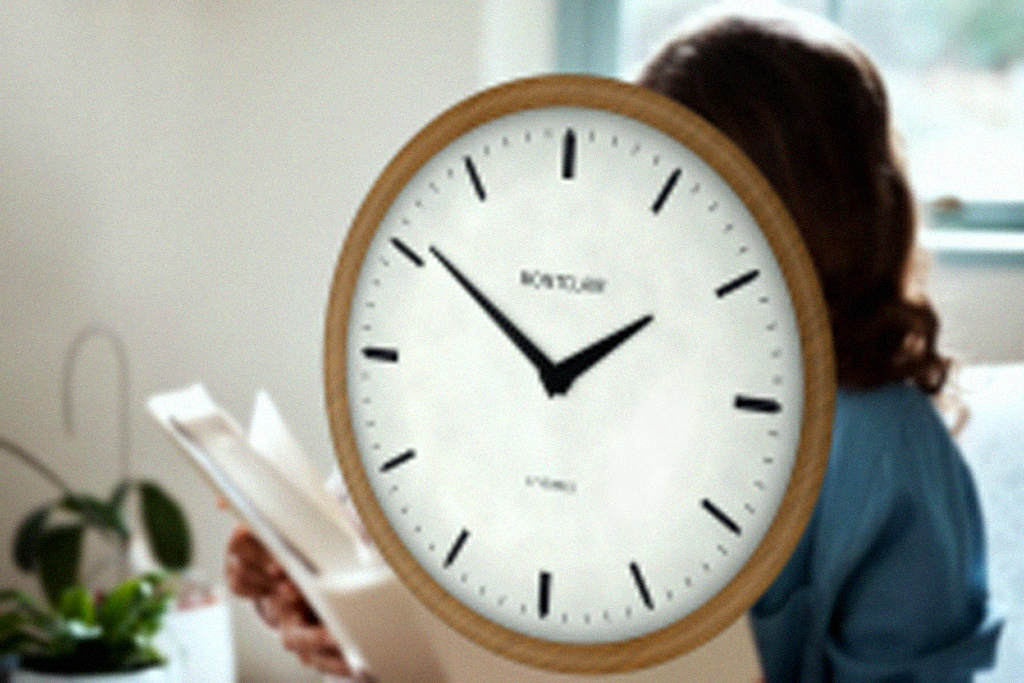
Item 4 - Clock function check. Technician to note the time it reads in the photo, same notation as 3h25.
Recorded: 1h51
